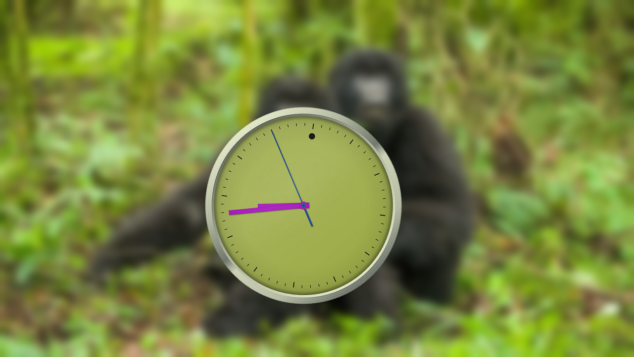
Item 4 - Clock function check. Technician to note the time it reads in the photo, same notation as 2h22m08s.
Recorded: 8h42m55s
